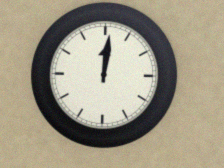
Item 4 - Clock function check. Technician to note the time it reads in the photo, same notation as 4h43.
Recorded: 12h01
